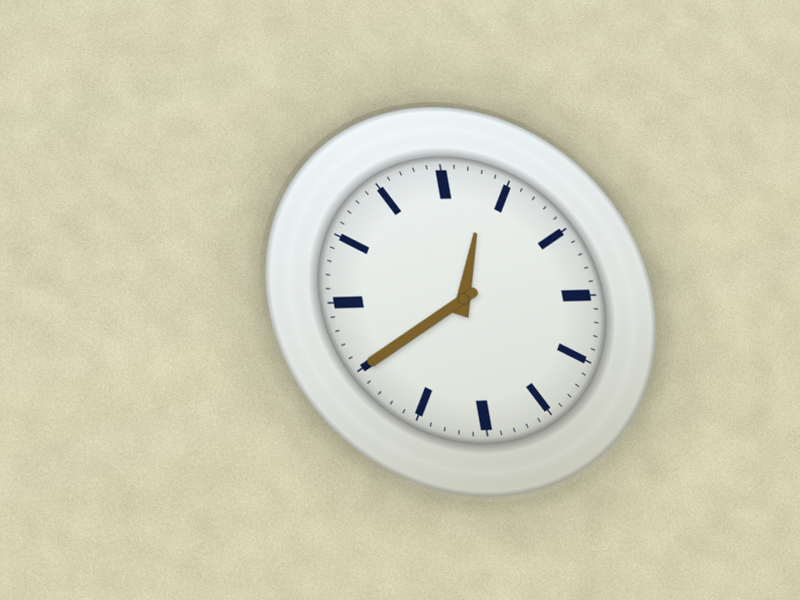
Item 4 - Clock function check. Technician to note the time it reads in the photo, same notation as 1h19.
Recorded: 12h40
